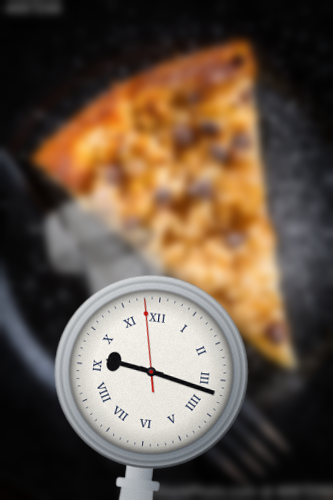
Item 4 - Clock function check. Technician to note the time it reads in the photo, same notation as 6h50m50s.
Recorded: 9h16m58s
